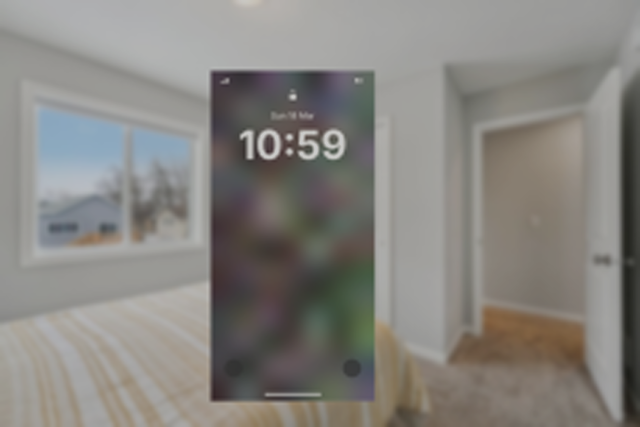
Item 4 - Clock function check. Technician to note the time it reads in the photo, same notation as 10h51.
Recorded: 10h59
